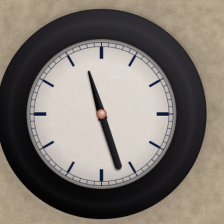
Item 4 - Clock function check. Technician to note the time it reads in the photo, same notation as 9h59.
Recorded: 11h27
